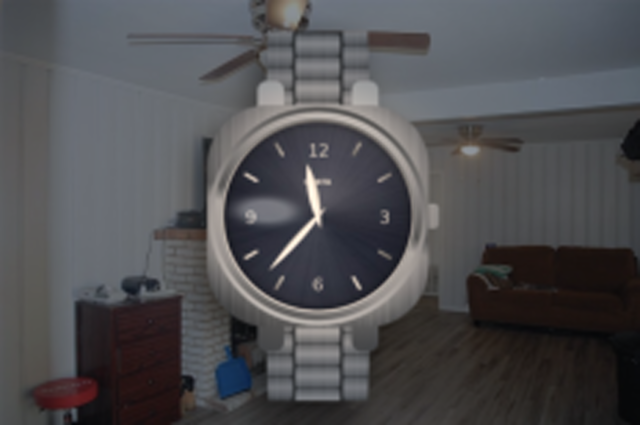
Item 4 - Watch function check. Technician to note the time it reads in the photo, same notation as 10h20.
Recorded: 11h37
